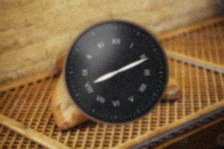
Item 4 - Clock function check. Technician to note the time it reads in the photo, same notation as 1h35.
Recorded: 8h11
